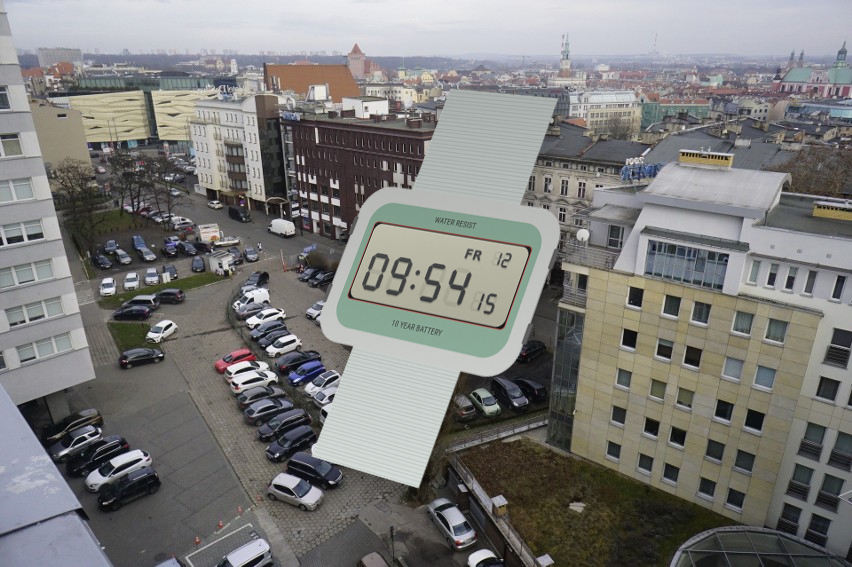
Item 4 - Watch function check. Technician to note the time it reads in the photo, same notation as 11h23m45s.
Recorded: 9h54m15s
